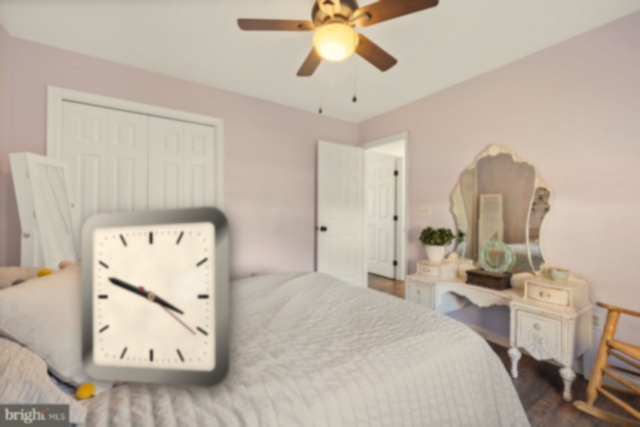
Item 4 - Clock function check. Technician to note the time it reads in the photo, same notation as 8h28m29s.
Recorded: 3h48m21s
